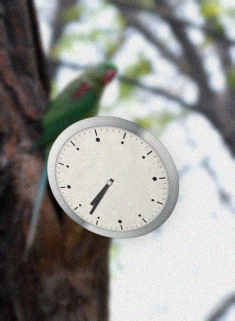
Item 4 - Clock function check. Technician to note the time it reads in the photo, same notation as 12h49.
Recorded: 7h37
